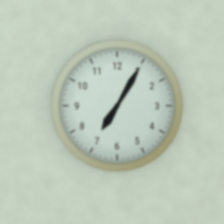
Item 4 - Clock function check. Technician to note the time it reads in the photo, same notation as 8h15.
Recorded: 7h05
